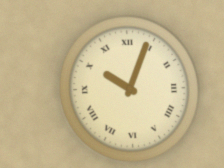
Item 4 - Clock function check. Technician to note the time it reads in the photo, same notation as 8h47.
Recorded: 10h04
